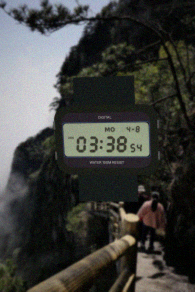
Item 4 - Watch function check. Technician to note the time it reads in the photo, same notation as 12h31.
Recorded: 3h38
